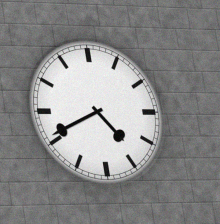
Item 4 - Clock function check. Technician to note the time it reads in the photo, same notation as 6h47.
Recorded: 4h41
